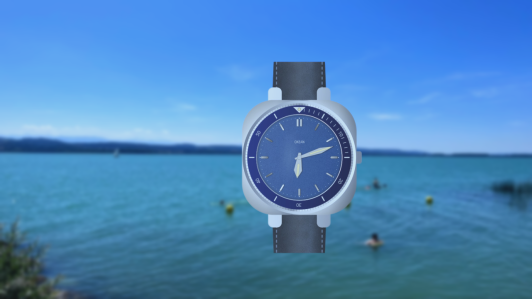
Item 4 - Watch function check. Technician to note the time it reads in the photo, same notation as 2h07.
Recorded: 6h12
